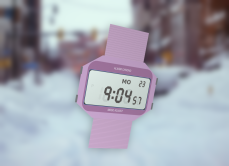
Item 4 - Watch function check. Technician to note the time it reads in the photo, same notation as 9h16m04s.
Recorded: 9h04m57s
